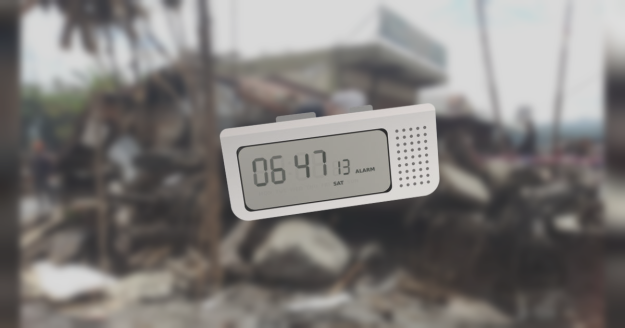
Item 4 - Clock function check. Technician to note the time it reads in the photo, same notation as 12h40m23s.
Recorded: 6h47m13s
